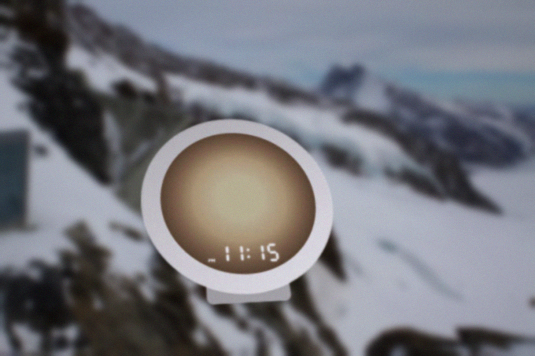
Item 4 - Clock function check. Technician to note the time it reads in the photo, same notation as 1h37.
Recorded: 11h15
